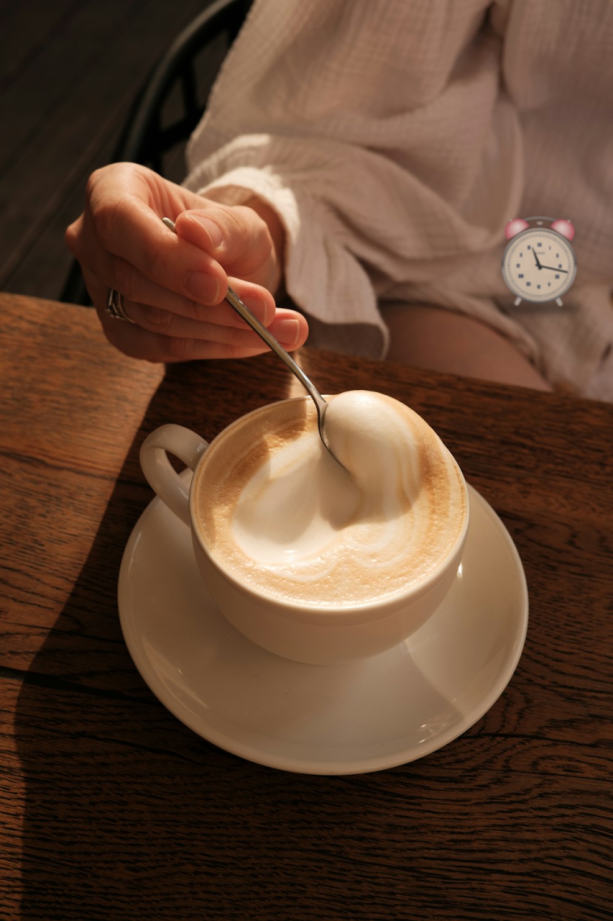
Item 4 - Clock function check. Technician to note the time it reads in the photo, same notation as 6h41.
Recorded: 11h17
